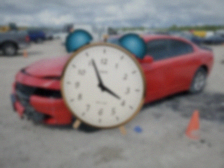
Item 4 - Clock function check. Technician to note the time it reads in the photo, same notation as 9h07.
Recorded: 3h56
